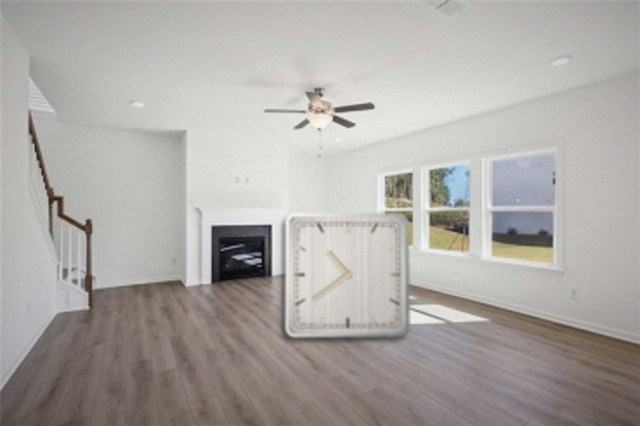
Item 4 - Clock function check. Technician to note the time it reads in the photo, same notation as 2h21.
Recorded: 10h39
